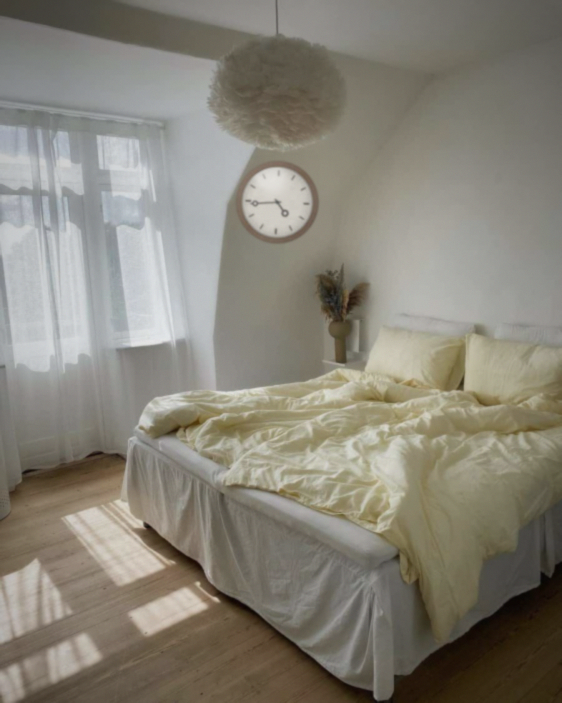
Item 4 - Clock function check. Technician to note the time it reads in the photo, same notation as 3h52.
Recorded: 4h44
